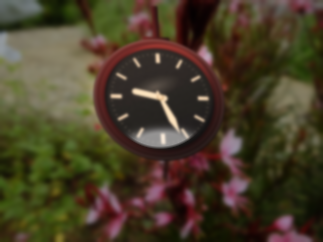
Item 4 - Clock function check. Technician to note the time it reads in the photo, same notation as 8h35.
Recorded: 9h26
